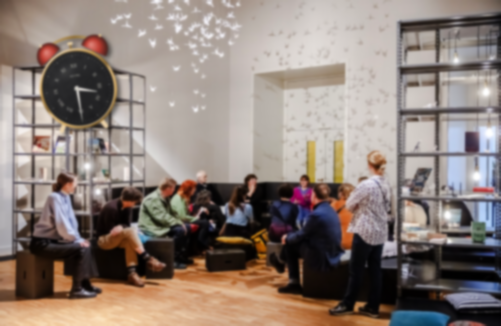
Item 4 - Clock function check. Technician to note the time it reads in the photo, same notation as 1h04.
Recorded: 3h30
